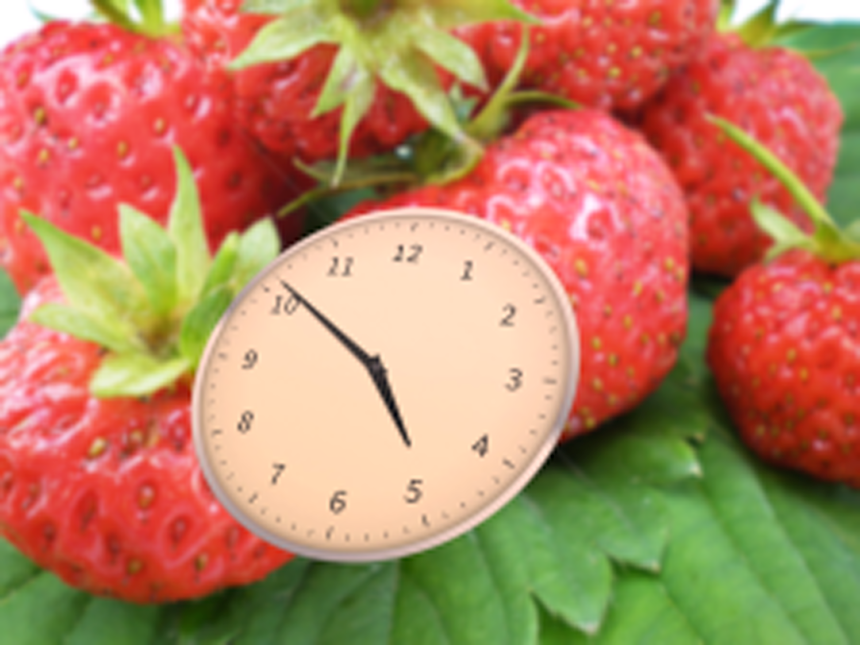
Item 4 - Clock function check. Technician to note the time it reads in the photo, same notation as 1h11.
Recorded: 4h51
